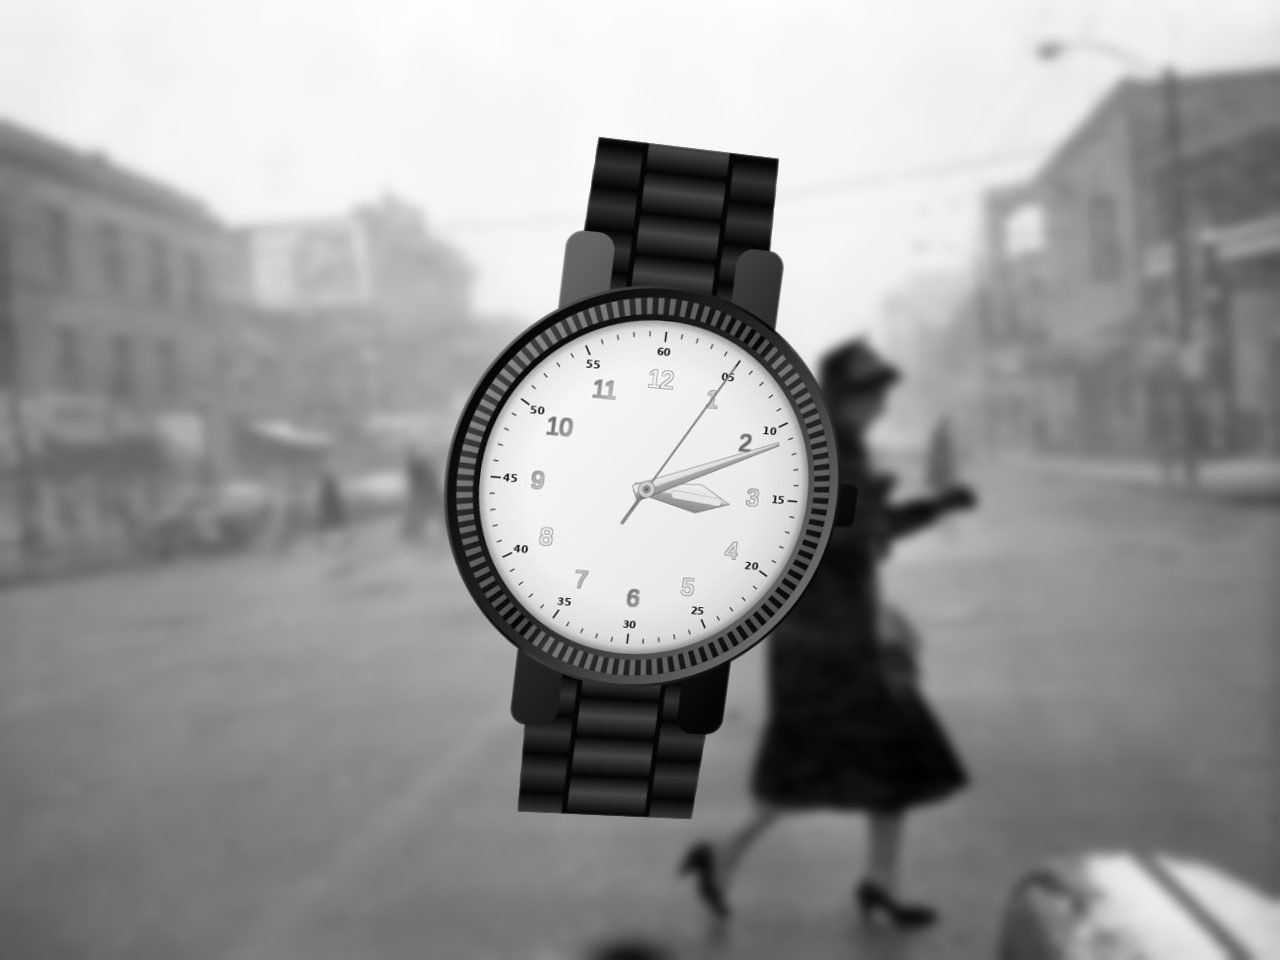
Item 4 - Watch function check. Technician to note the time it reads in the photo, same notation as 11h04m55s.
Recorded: 3h11m05s
